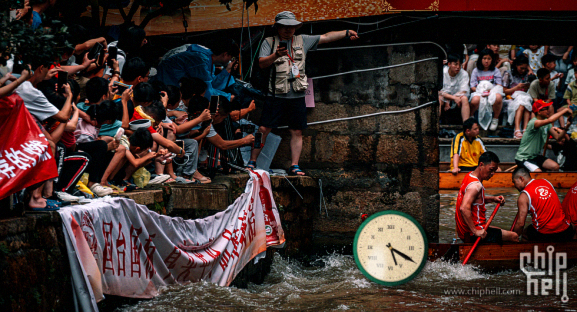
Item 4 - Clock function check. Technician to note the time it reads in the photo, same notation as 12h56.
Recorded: 5h20
